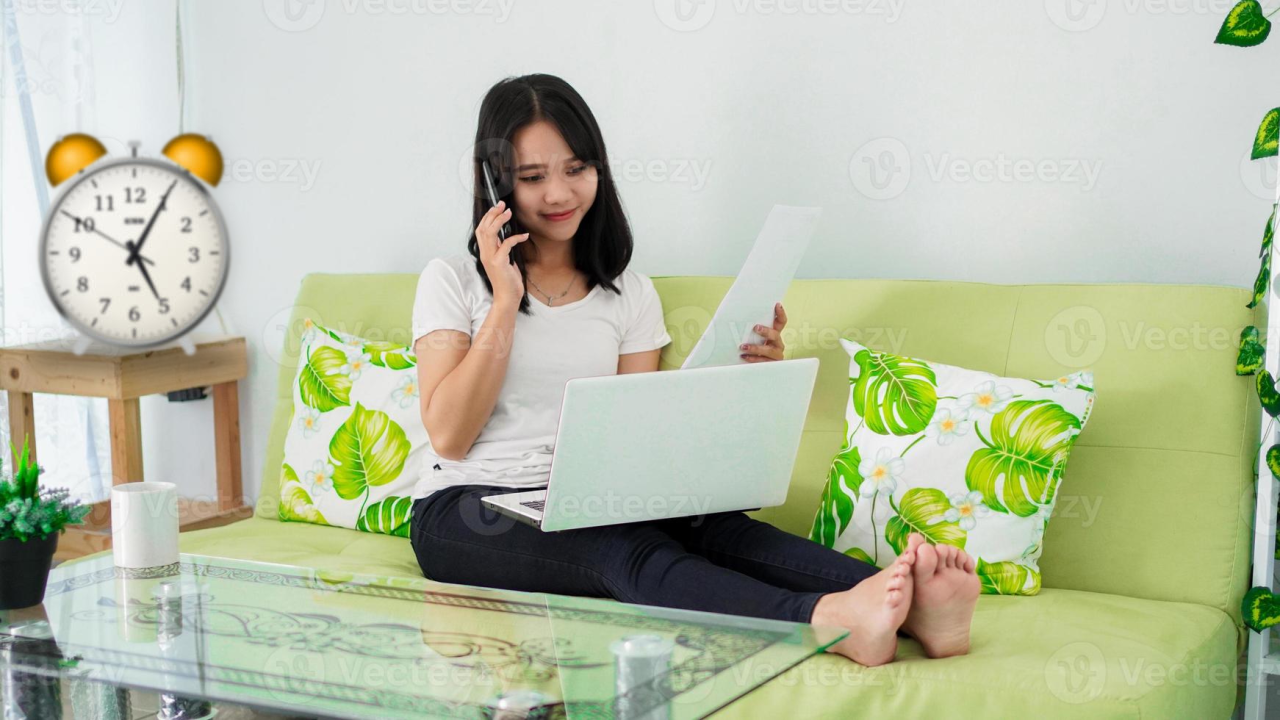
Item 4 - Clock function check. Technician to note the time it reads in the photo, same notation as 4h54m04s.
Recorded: 5h04m50s
